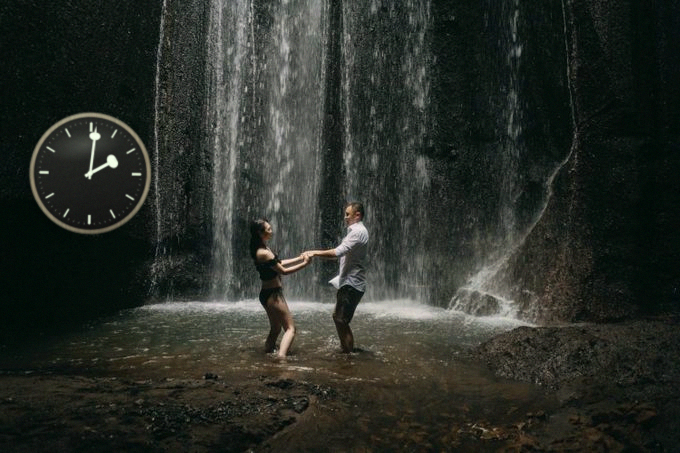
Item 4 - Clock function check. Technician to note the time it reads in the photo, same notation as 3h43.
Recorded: 2h01
